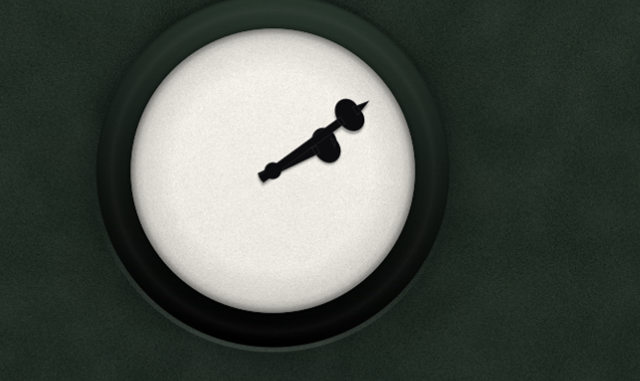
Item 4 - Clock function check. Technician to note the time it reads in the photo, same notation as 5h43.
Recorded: 2h09
